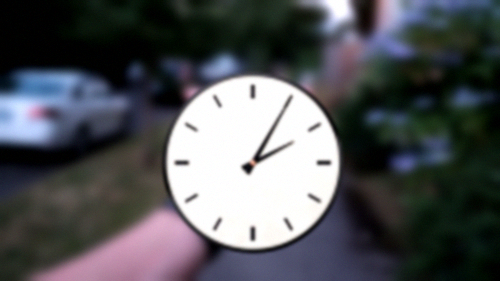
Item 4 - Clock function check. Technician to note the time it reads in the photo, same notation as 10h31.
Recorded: 2h05
